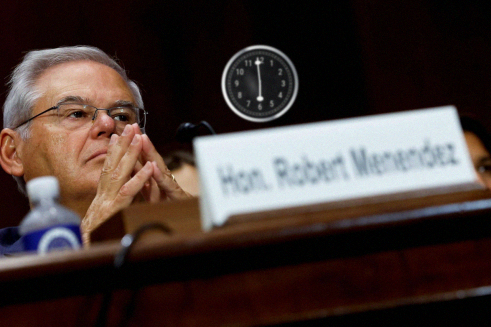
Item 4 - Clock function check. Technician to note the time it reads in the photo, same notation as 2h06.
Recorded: 5h59
